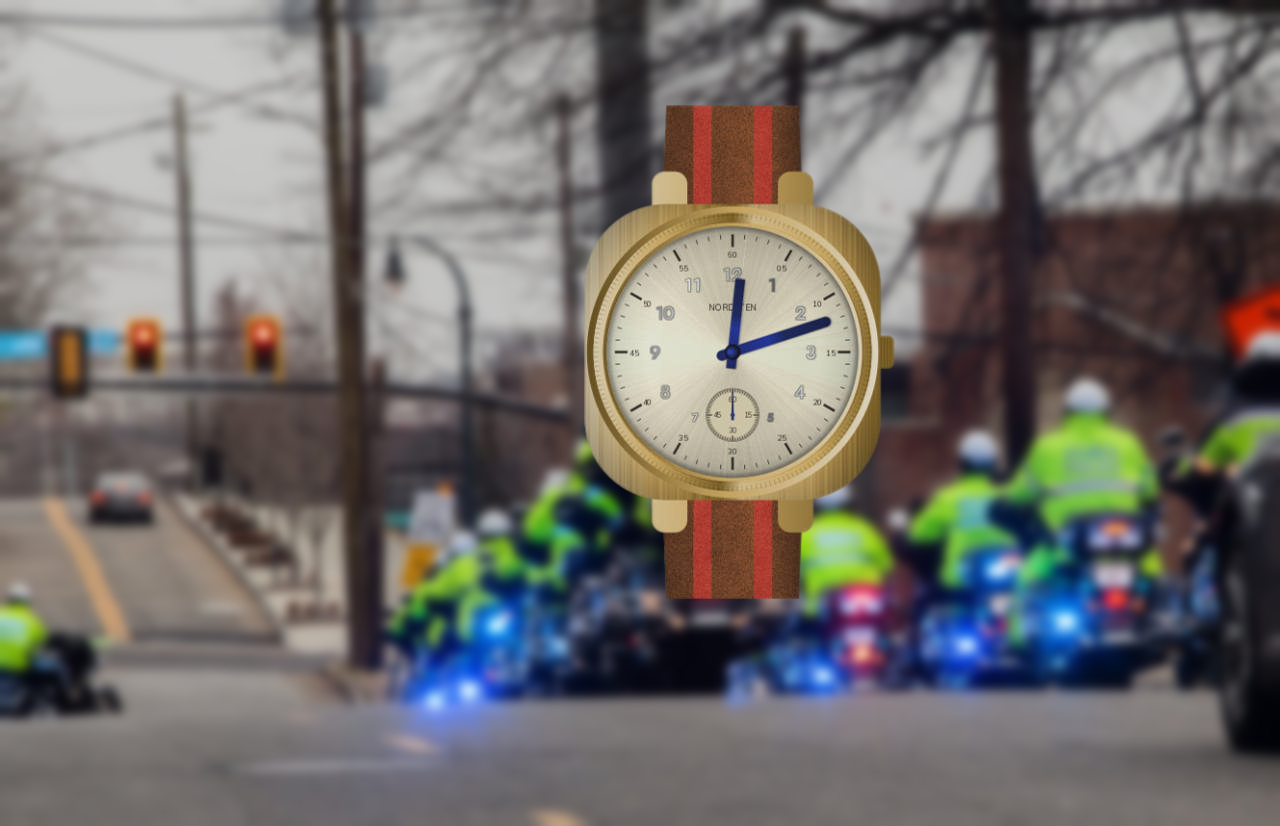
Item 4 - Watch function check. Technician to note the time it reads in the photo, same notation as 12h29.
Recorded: 12h12
